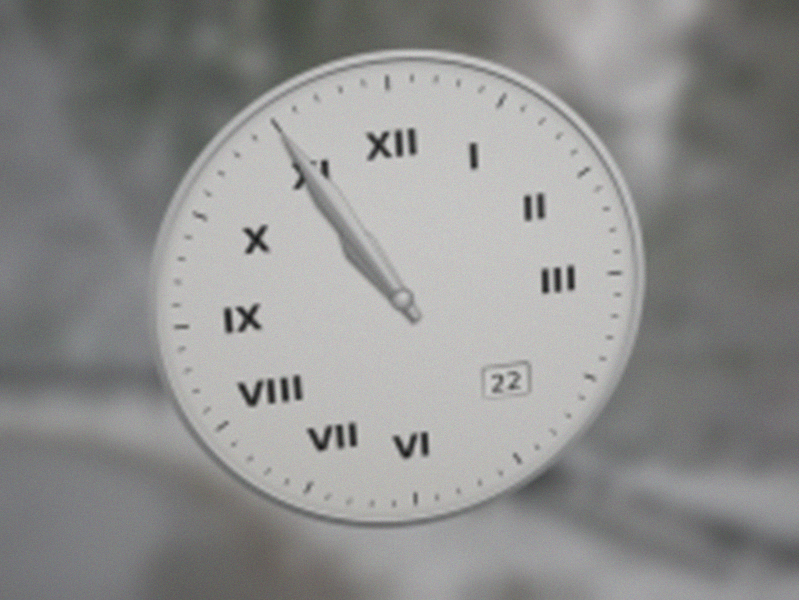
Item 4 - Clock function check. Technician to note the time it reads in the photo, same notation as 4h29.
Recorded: 10h55
